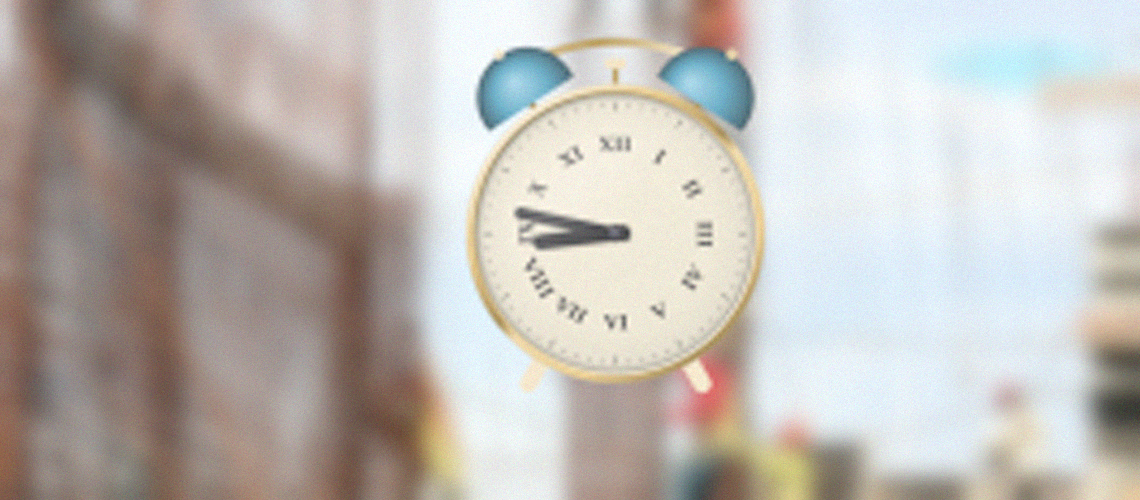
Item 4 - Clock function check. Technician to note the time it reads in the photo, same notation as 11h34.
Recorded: 8h47
